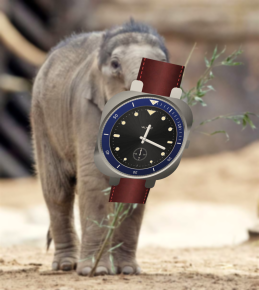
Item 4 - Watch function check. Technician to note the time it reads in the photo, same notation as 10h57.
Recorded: 12h18
